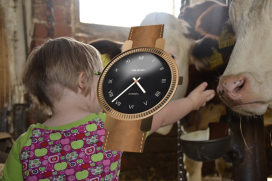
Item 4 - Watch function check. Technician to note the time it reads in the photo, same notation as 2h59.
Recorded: 4h37
